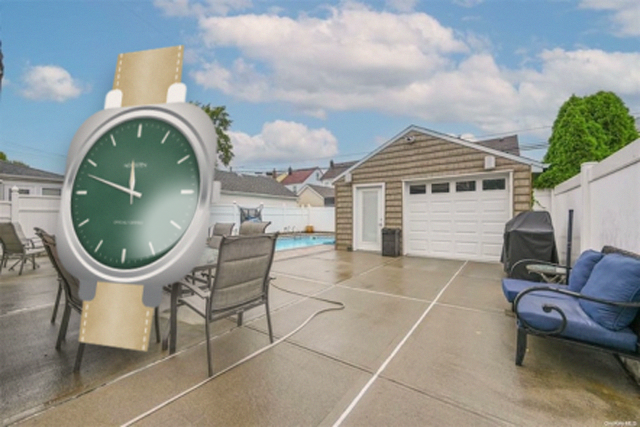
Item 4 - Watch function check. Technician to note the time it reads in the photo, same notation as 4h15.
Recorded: 11h48
